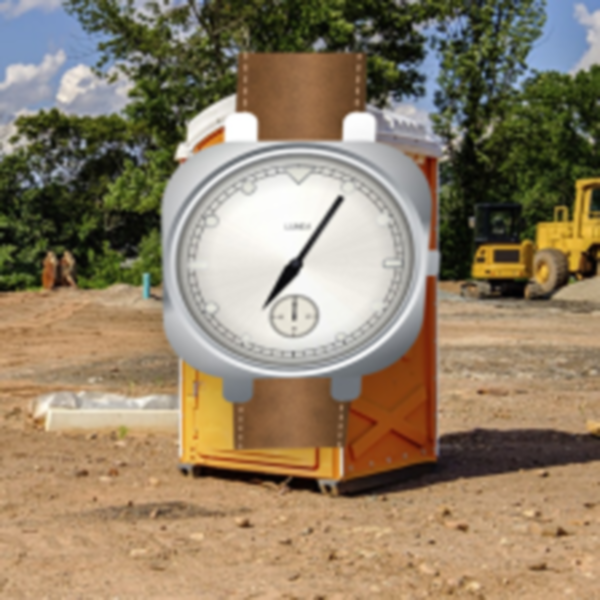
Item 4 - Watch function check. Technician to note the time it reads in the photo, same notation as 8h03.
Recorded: 7h05
